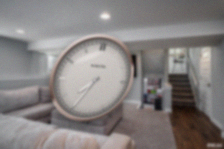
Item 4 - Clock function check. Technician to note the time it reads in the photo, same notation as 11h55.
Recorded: 7h35
